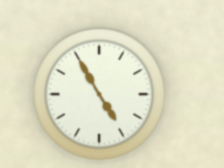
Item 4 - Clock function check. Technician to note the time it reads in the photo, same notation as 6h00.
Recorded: 4h55
